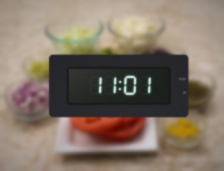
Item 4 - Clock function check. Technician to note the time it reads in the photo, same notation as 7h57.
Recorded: 11h01
